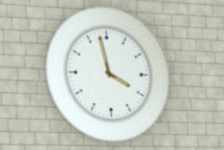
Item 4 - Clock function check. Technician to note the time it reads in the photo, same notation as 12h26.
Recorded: 3h58
